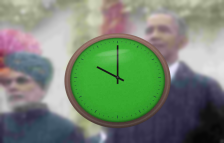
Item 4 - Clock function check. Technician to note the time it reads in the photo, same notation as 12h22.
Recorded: 10h00
